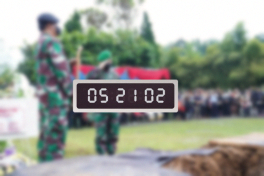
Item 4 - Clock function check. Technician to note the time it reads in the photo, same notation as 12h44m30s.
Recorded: 5h21m02s
